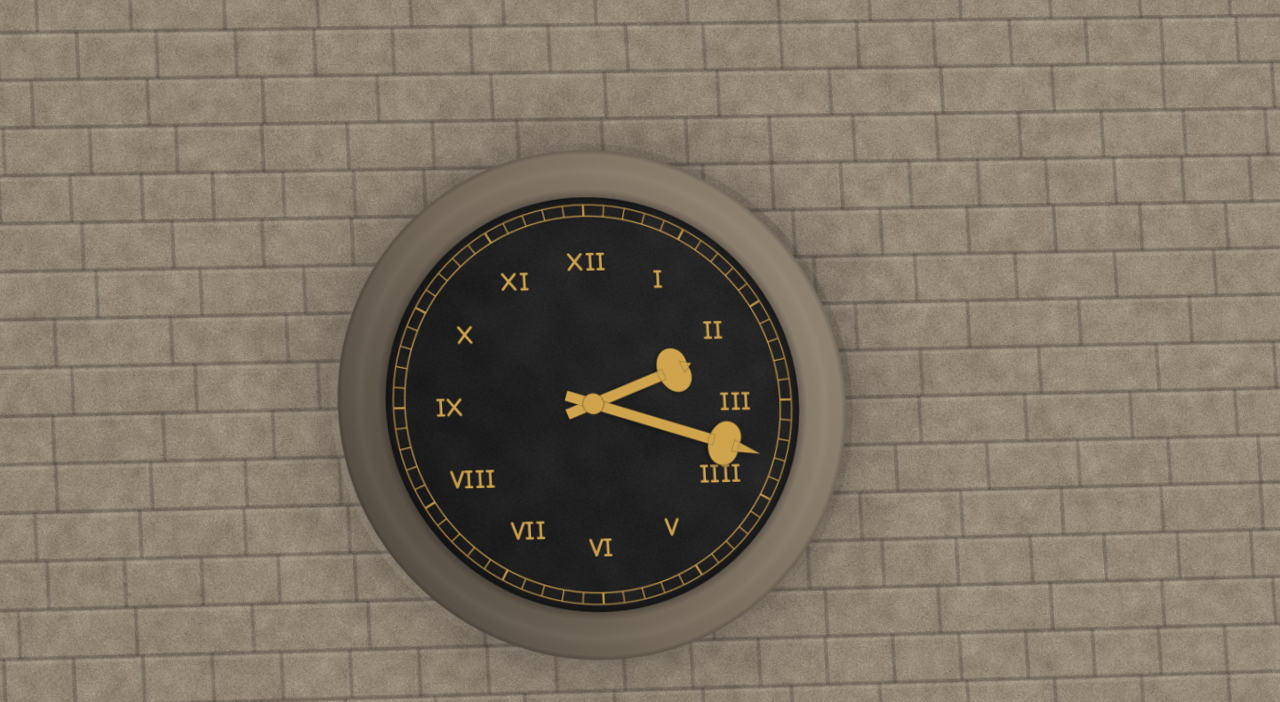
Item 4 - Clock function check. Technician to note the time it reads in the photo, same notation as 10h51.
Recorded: 2h18
